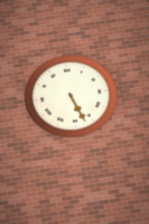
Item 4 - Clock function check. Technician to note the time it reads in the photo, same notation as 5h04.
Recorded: 5h27
